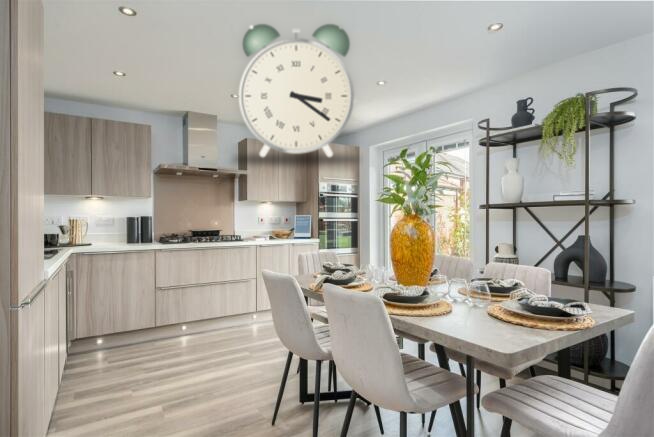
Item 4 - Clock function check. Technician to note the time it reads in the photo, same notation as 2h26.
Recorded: 3h21
